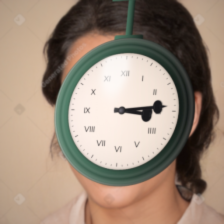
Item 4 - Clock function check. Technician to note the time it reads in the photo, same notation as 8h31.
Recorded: 3h14
